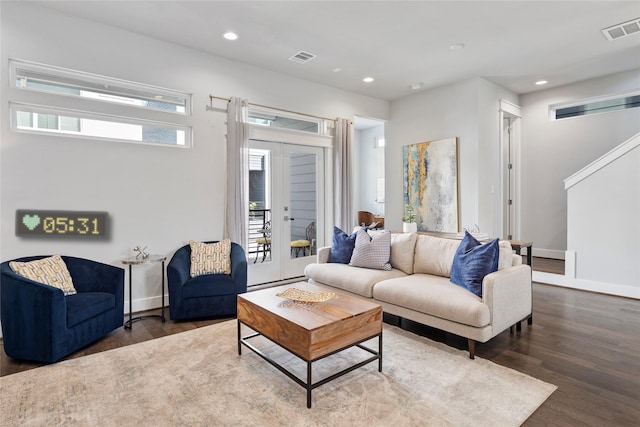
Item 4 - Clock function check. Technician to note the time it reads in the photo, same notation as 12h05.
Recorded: 5h31
